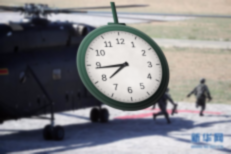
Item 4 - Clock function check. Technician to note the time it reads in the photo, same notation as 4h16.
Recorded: 7h44
